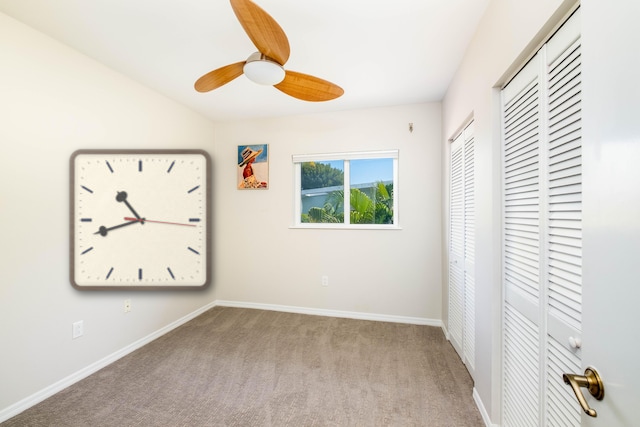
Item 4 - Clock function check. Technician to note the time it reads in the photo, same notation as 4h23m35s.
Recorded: 10h42m16s
